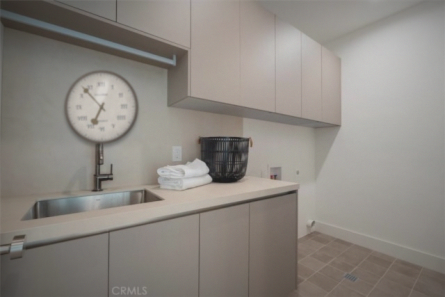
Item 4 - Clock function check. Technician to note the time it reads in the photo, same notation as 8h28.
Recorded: 6h53
